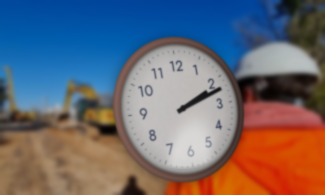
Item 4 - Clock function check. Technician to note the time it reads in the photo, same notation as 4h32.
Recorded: 2h12
